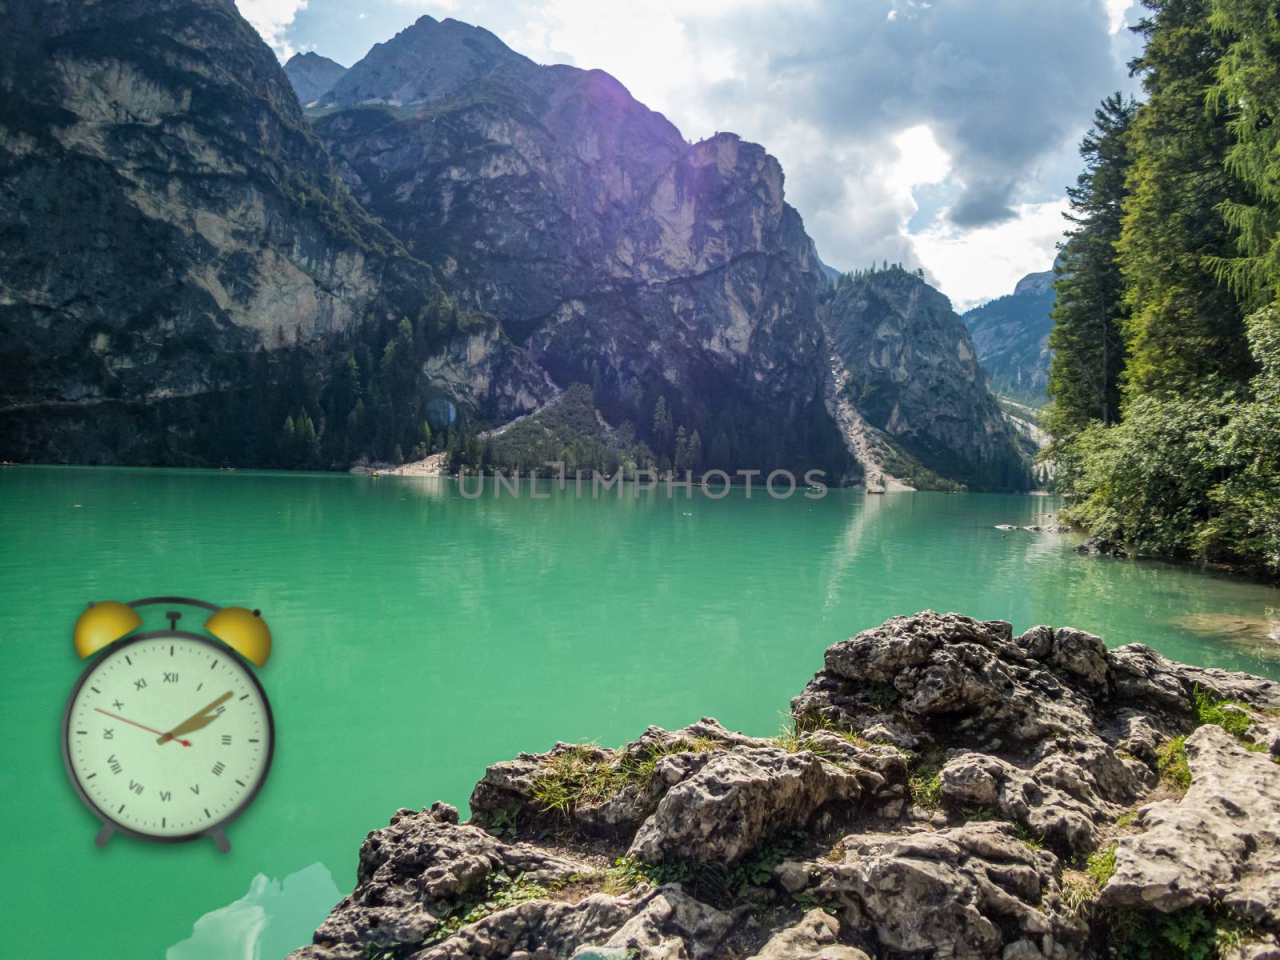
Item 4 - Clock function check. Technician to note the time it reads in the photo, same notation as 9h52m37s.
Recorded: 2h08m48s
